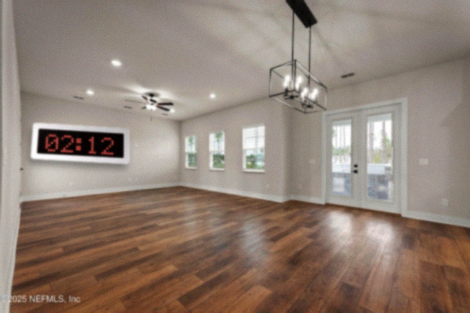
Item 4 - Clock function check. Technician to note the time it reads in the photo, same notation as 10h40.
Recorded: 2h12
